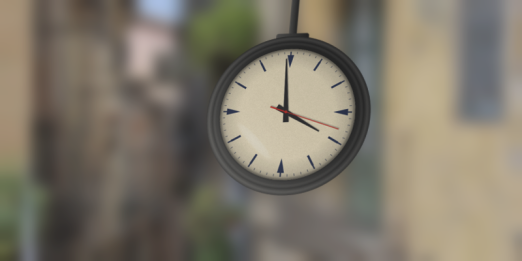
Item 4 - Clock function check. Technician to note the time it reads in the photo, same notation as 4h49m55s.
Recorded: 3h59m18s
